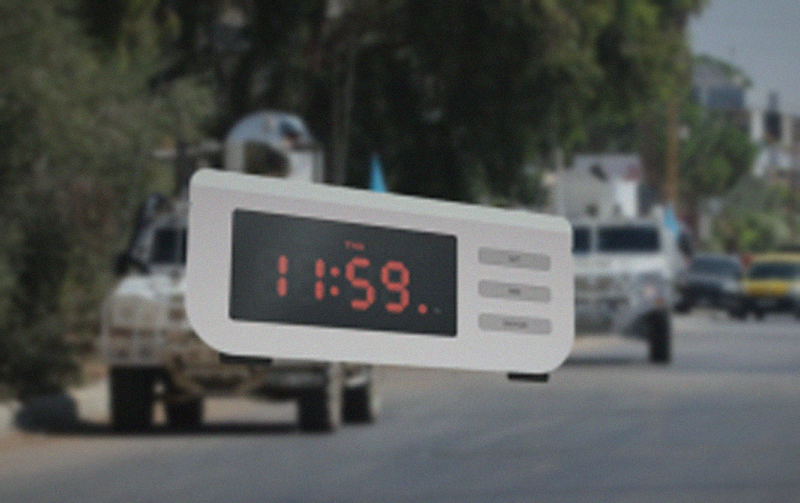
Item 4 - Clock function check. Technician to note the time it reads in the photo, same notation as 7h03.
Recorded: 11h59
